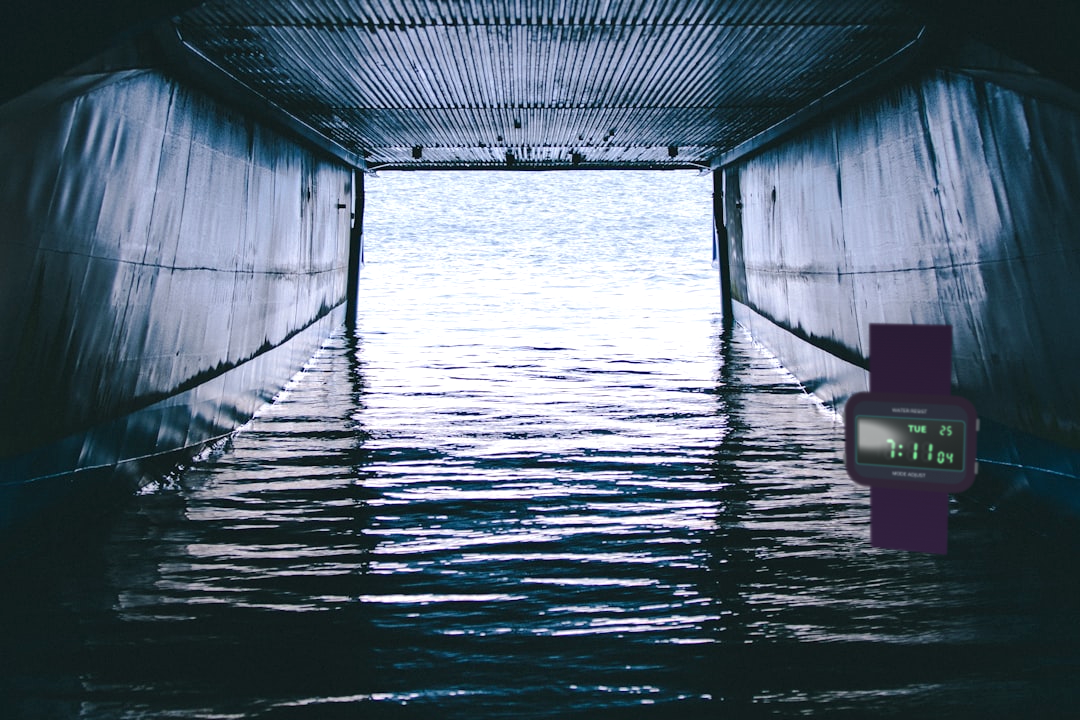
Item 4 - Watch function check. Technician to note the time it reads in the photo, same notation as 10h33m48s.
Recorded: 7h11m04s
